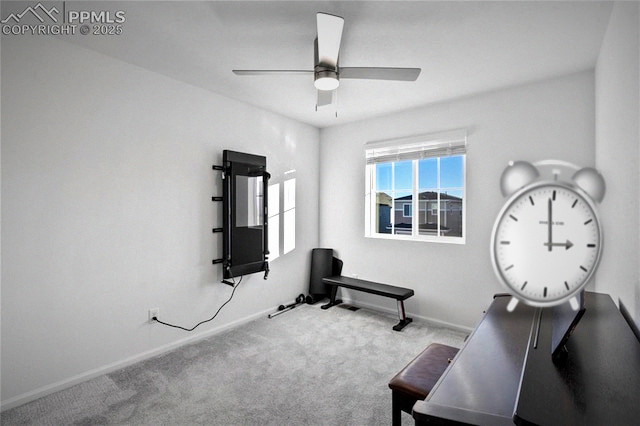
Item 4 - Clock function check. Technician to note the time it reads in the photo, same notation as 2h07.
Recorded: 2h59
